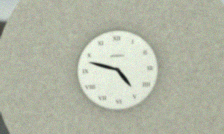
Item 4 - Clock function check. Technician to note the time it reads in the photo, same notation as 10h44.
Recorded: 4h48
